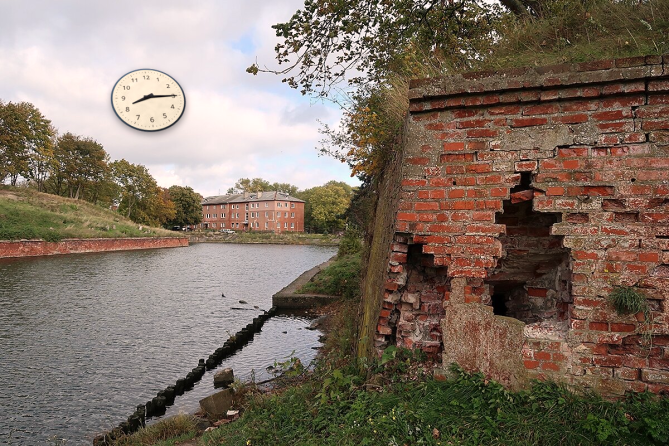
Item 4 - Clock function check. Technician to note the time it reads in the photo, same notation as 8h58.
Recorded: 8h15
